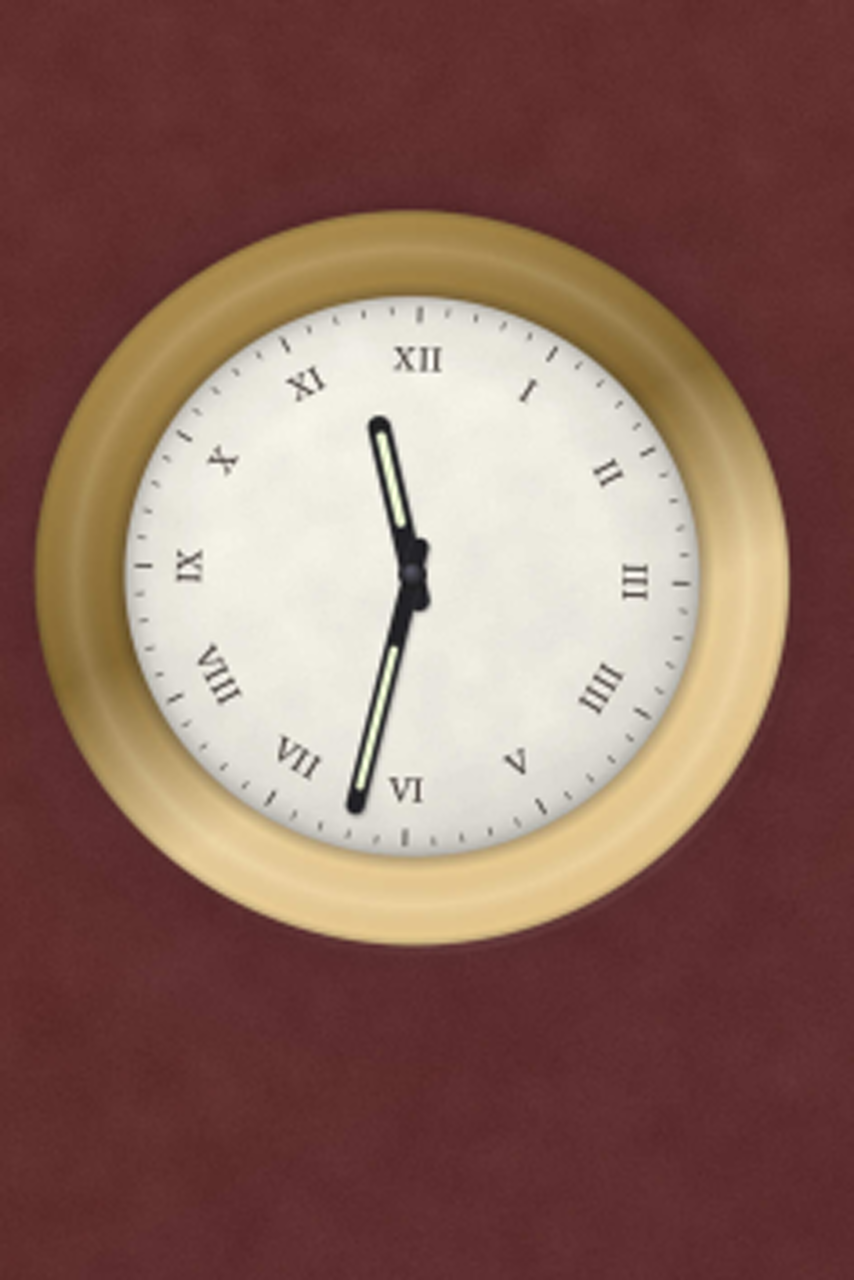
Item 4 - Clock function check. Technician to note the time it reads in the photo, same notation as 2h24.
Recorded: 11h32
